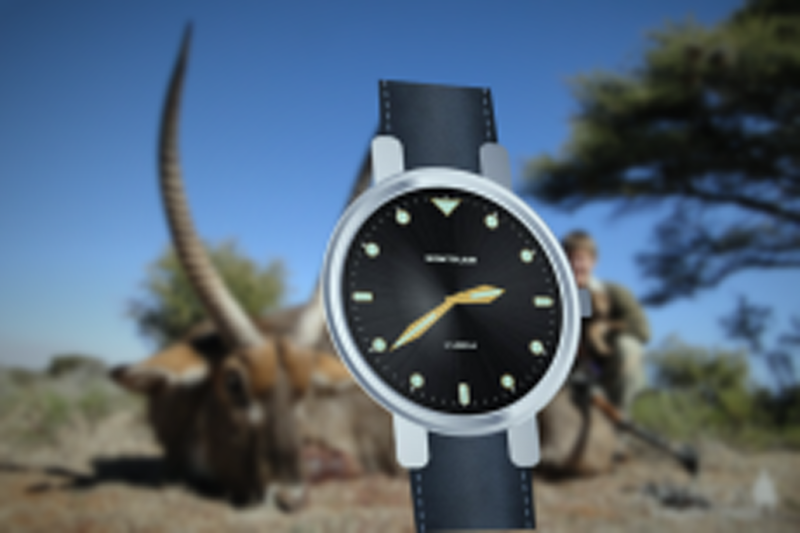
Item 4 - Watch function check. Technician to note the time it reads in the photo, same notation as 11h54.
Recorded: 2h39
